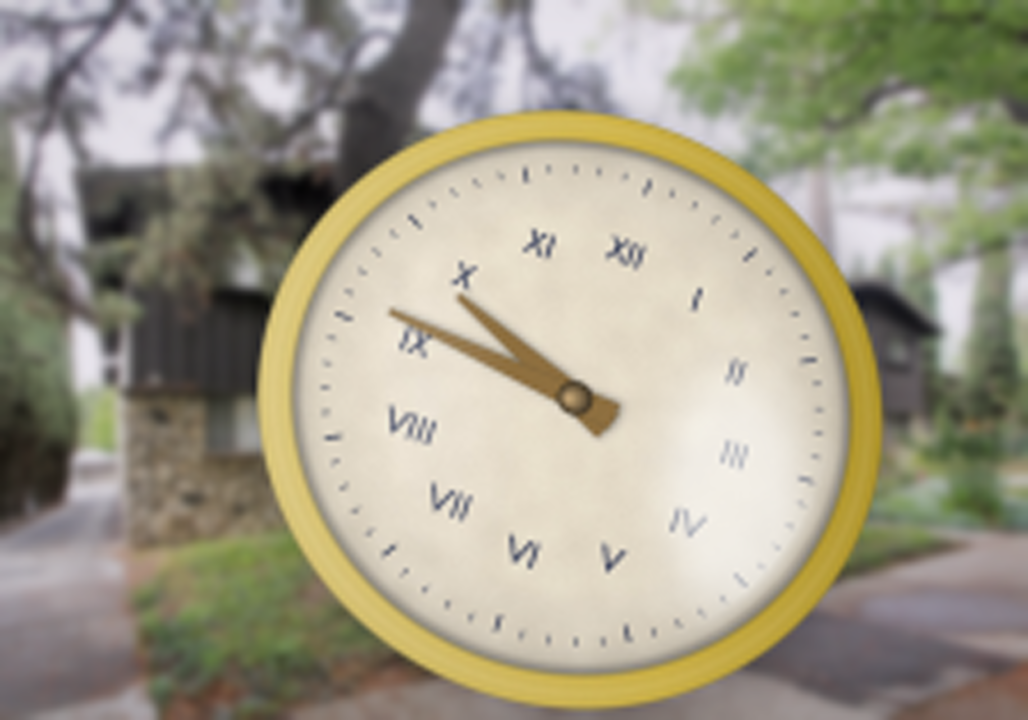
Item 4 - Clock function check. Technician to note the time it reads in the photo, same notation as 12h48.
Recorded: 9h46
